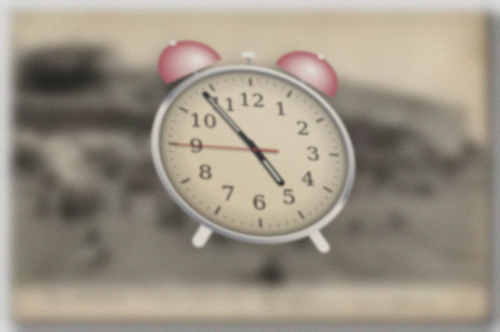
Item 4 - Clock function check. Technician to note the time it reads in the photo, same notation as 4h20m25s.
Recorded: 4h53m45s
